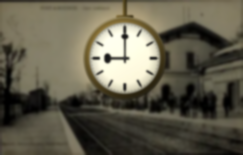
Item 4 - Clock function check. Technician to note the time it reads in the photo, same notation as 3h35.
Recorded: 9h00
